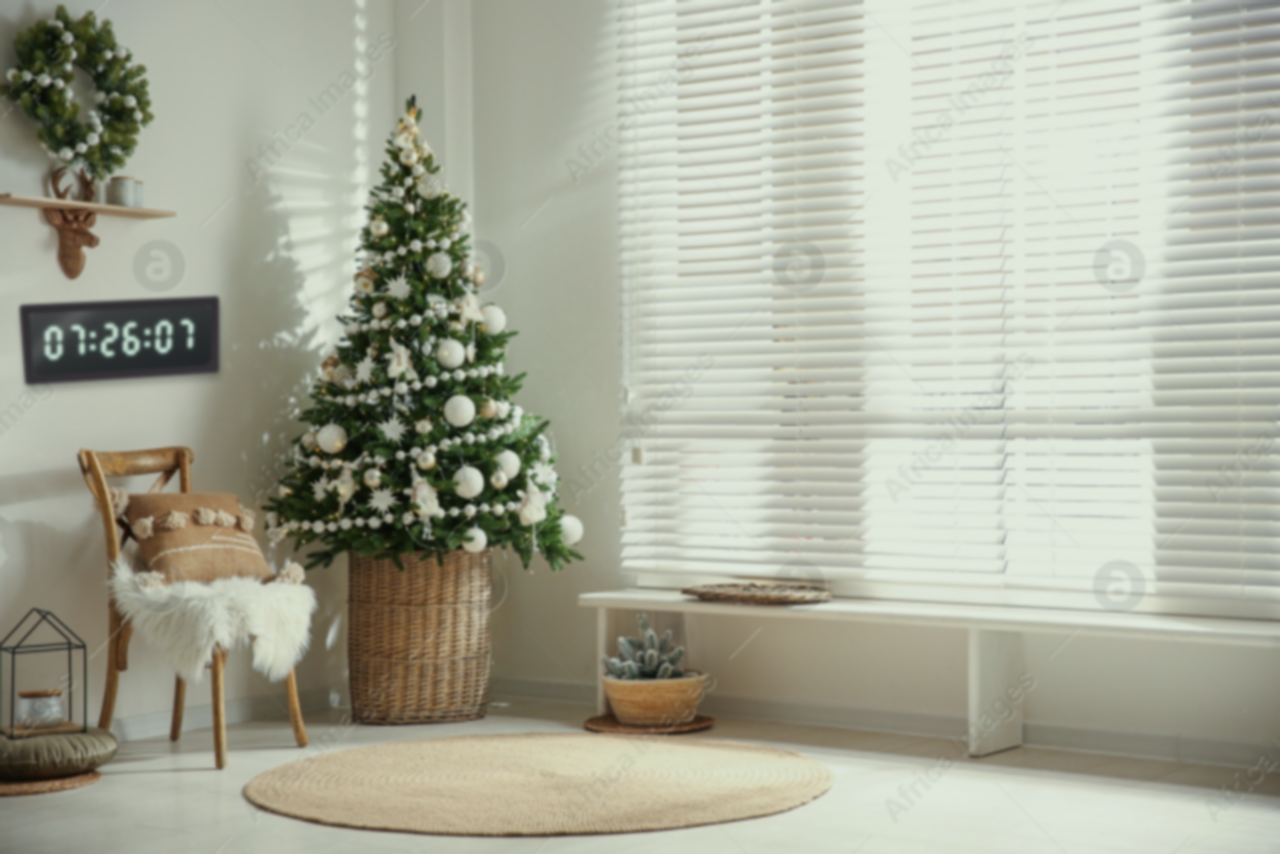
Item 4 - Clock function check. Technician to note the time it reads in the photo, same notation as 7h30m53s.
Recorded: 7h26m07s
